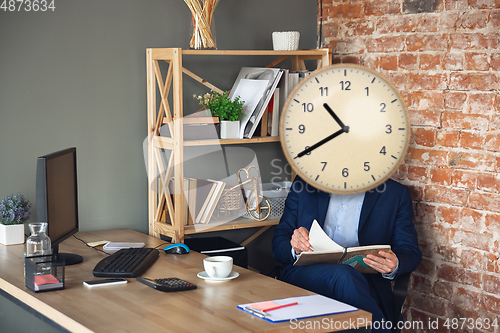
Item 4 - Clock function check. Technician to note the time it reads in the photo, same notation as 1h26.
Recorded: 10h40
